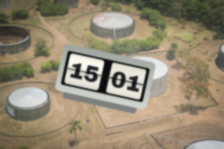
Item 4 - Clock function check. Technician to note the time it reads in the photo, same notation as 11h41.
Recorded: 15h01
